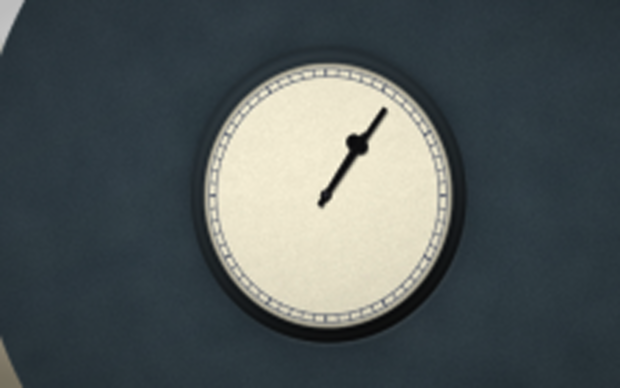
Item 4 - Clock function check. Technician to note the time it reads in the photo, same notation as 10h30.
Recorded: 1h06
